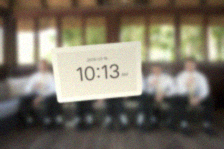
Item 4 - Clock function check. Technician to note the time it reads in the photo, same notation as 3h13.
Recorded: 10h13
